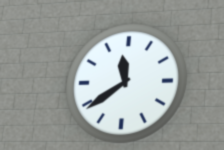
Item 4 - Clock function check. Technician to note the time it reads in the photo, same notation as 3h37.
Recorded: 11h39
